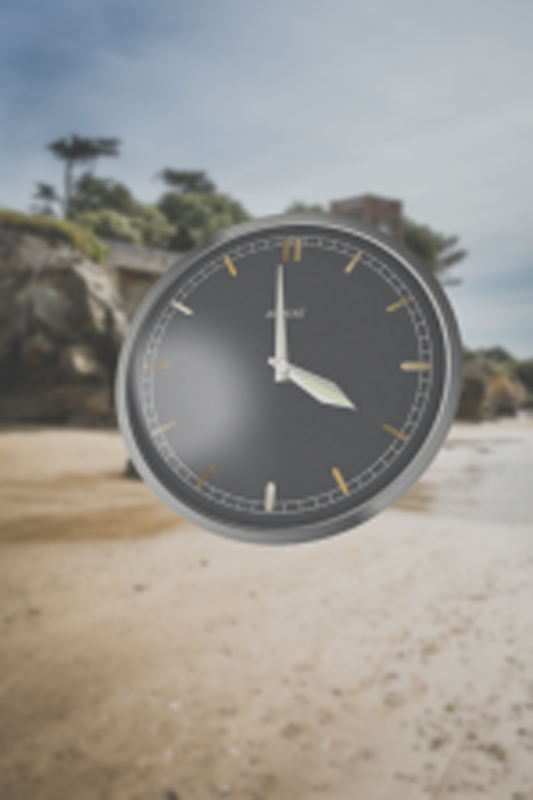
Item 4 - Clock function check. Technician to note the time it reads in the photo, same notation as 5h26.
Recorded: 3h59
